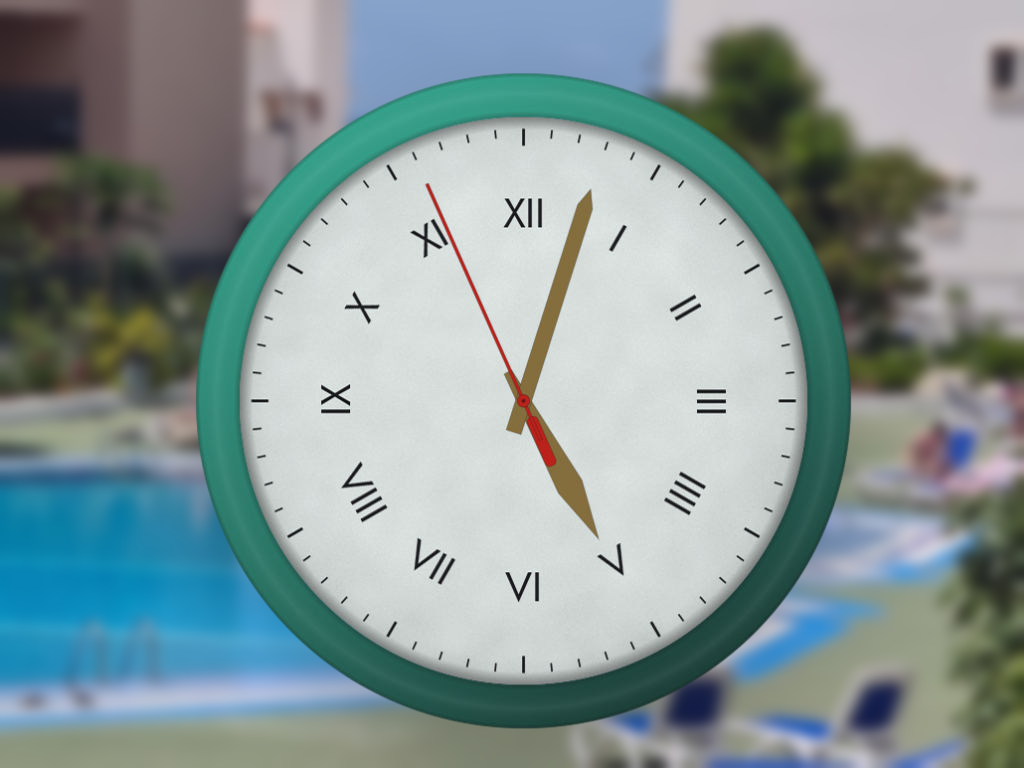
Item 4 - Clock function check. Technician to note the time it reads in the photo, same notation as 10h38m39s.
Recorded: 5h02m56s
